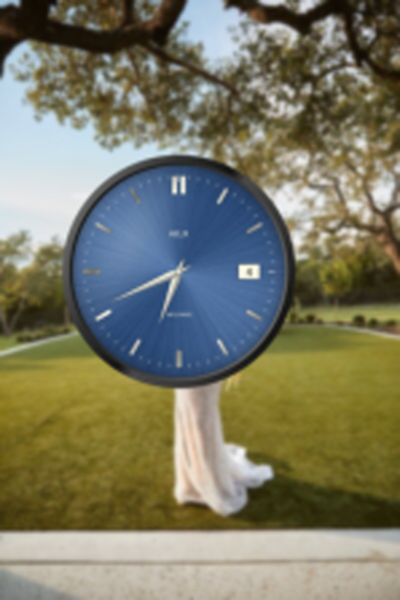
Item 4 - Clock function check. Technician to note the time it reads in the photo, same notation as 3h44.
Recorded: 6h41
